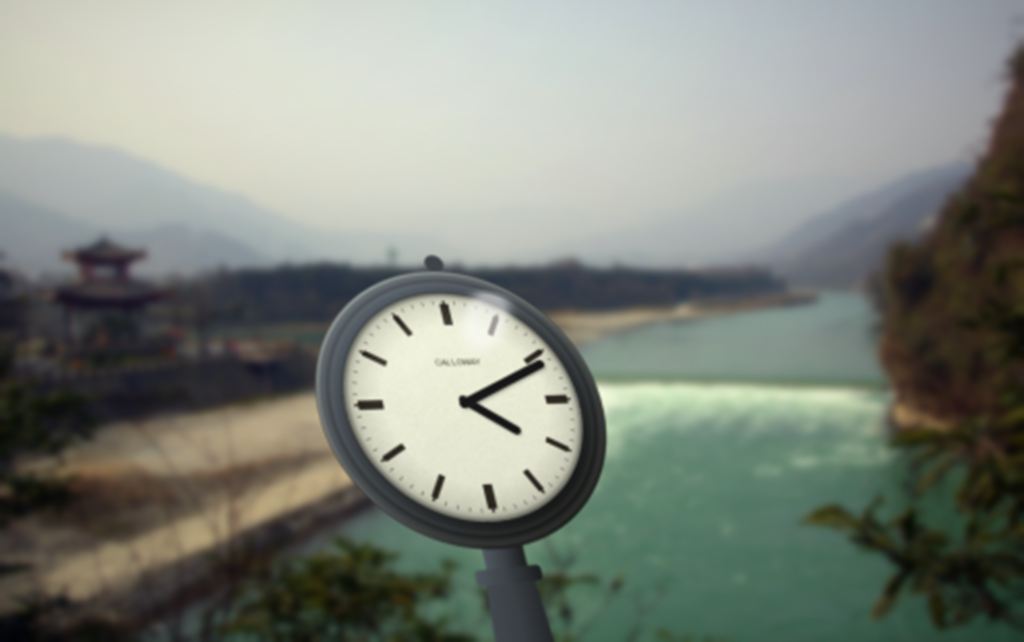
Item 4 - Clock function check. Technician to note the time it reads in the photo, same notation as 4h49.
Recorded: 4h11
